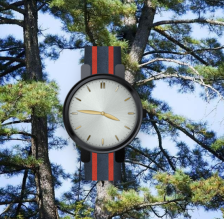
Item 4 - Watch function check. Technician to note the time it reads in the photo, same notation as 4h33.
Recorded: 3h46
